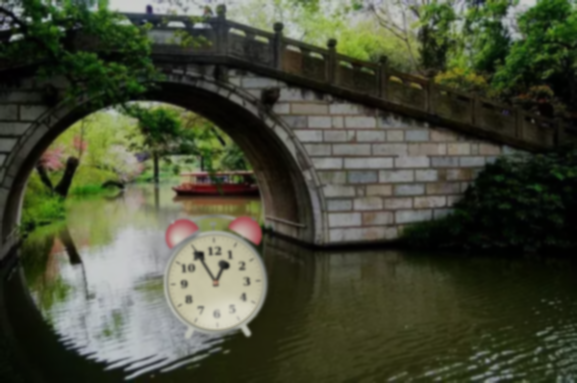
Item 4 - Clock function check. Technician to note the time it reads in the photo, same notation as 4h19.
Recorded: 12h55
